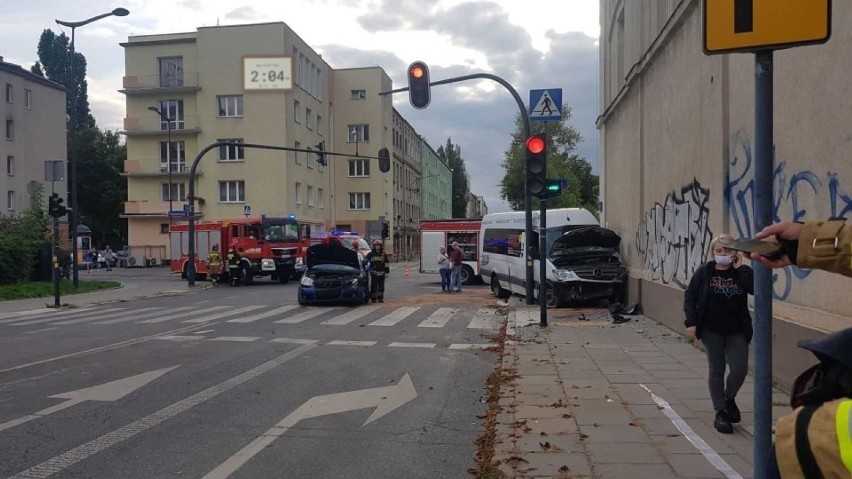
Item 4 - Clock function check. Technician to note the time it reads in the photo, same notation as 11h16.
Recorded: 2h04
